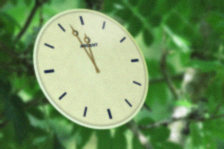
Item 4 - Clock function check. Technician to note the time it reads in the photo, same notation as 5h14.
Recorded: 11h57
